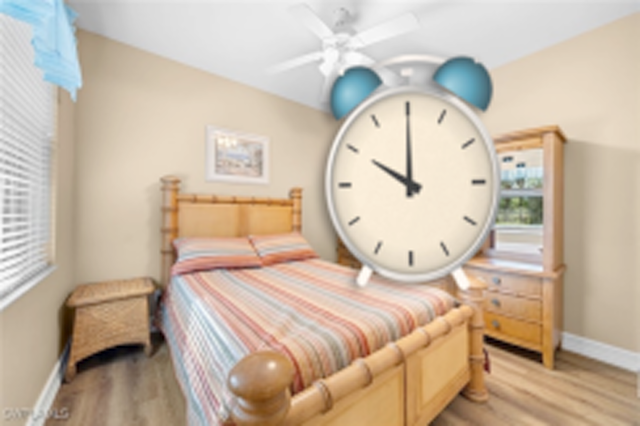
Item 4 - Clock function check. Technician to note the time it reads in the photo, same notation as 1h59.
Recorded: 10h00
